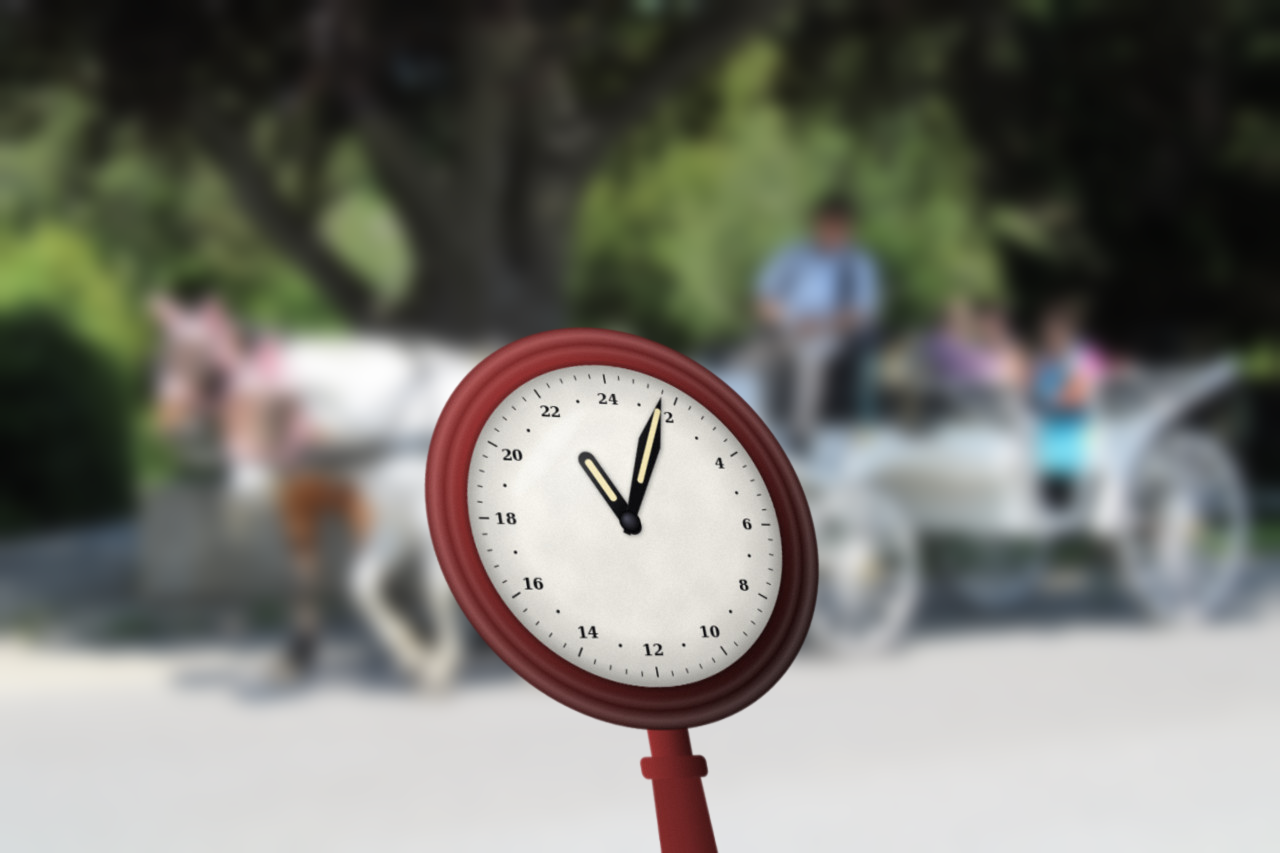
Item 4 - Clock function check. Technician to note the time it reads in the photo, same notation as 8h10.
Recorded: 22h04
